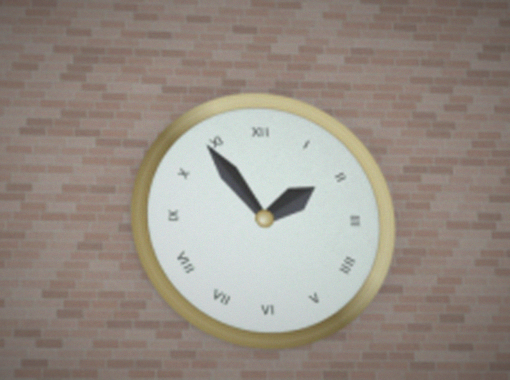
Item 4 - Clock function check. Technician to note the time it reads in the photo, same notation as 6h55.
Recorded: 1h54
